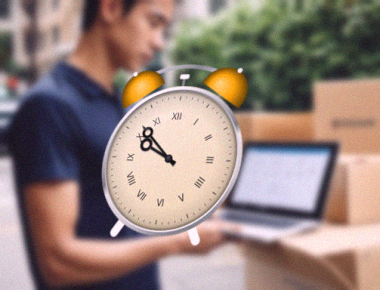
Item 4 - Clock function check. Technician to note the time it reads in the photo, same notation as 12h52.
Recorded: 9h52
